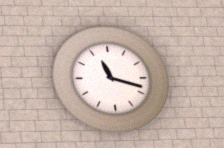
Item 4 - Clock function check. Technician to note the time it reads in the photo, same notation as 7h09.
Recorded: 11h18
